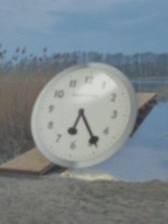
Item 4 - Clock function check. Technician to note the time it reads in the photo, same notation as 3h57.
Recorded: 6h24
